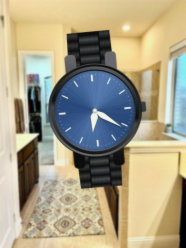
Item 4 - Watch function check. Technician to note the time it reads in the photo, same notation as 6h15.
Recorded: 6h21
